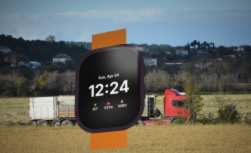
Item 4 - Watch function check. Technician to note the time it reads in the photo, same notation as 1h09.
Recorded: 12h24
